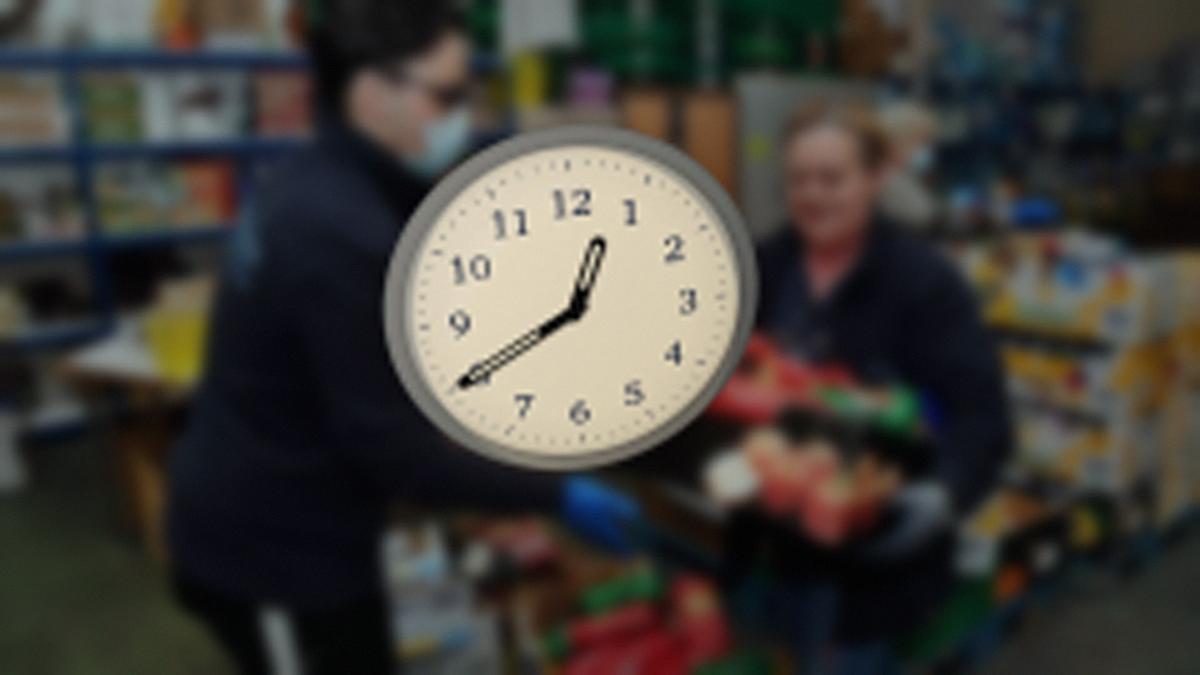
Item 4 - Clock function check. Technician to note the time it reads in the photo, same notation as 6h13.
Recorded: 12h40
